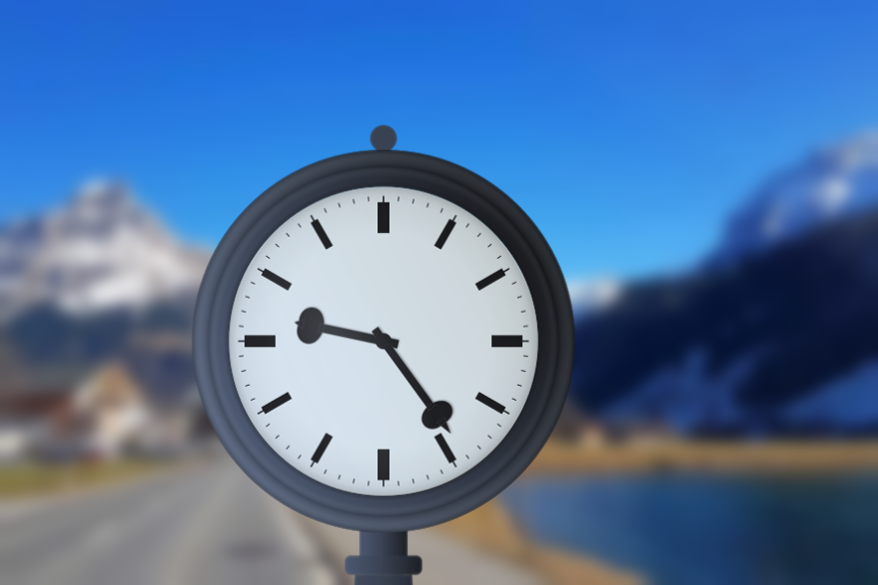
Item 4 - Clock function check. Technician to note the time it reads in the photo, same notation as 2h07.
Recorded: 9h24
